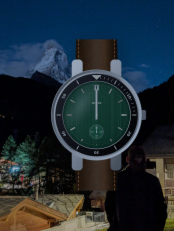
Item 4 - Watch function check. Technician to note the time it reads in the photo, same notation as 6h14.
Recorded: 12h00
